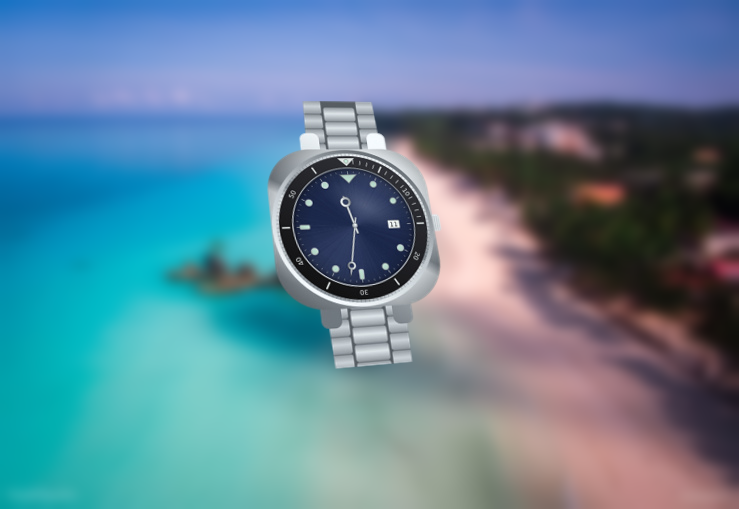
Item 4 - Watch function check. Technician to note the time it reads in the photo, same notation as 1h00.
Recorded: 11h32
